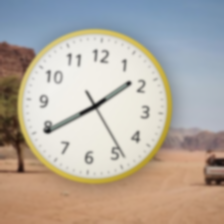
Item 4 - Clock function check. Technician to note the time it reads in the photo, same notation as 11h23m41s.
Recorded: 1h39m24s
